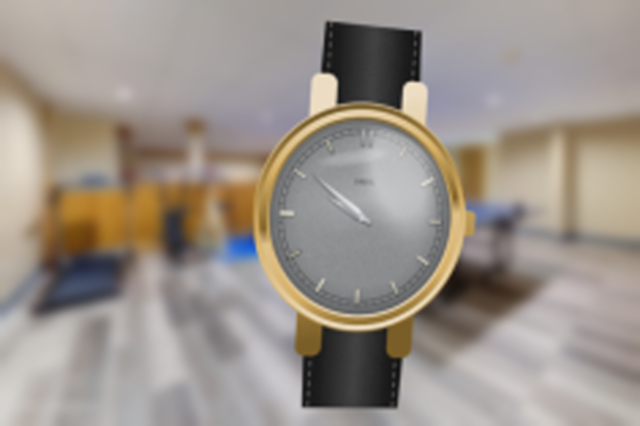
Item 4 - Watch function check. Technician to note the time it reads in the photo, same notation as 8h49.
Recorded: 9h51
